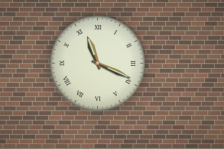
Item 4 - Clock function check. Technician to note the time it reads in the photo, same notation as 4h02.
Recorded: 11h19
